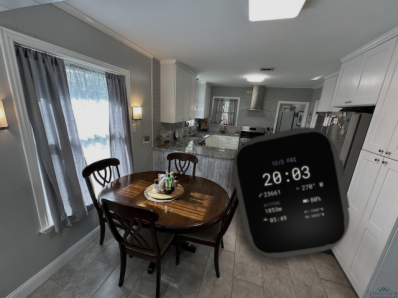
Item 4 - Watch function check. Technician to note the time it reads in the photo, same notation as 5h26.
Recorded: 20h03
